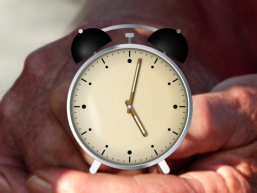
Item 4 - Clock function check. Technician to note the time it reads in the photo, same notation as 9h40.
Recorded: 5h02
